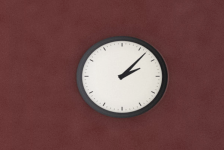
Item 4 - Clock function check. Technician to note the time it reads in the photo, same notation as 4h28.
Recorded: 2h07
